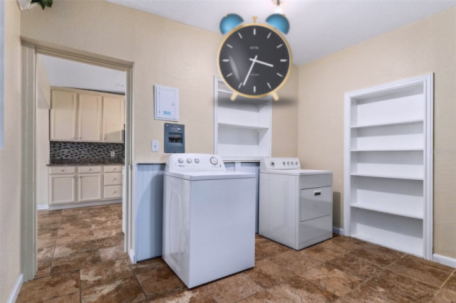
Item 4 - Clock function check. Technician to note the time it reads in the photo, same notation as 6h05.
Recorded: 3h34
